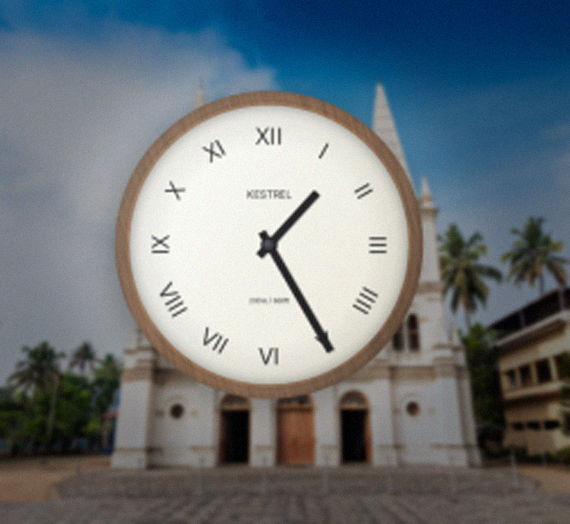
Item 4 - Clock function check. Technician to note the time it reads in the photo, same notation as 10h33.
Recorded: 1h25
